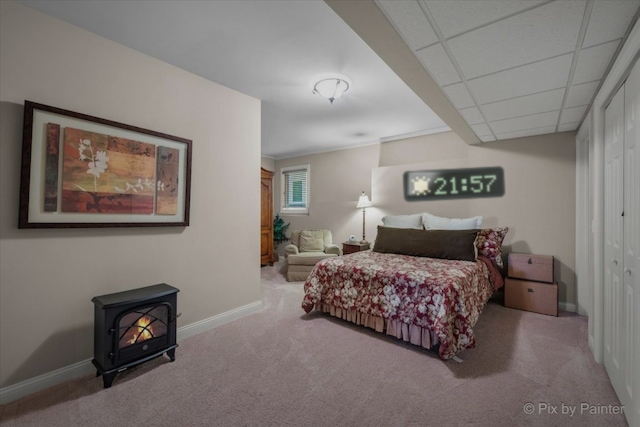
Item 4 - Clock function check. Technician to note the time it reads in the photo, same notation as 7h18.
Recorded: 21h57
